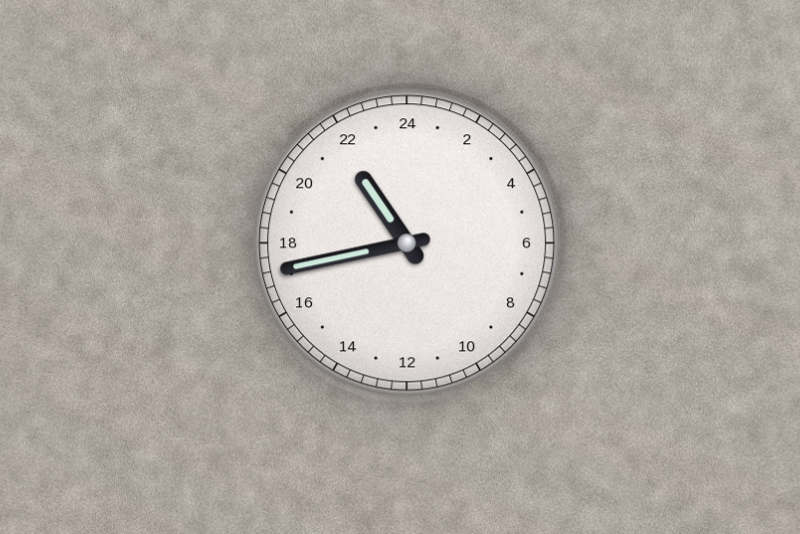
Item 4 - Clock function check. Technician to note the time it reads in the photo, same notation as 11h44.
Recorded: 21h43
